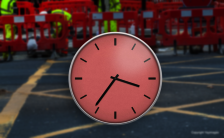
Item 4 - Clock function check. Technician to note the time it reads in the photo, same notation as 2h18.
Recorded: 3h36
